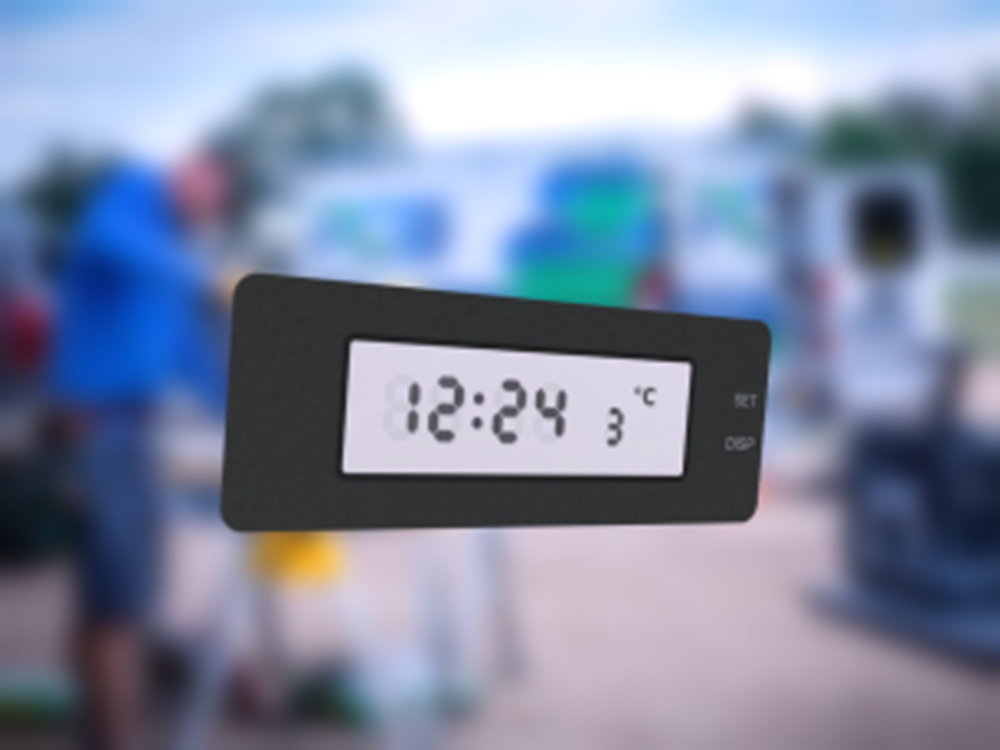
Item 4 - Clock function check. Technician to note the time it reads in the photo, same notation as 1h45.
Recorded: 12h24
